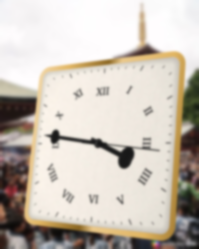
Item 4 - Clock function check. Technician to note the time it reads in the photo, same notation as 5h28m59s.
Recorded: 3h46m16s
